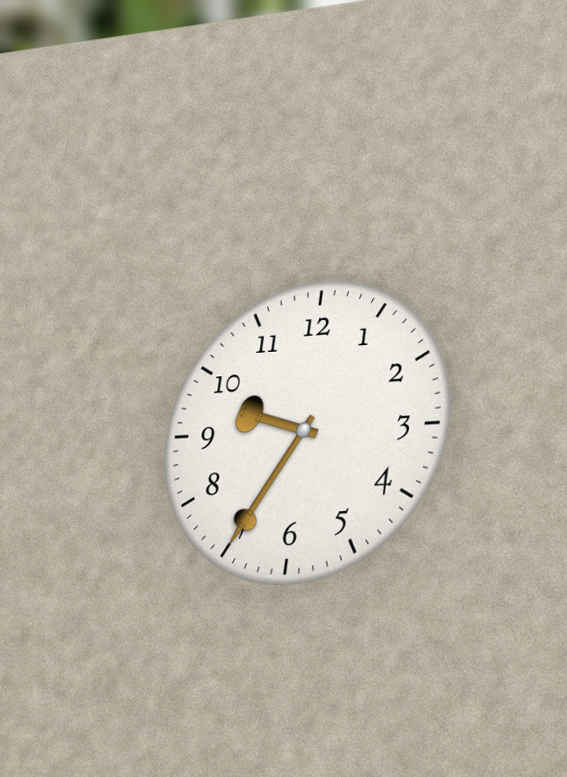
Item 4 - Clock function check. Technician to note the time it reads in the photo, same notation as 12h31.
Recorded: 9h35
